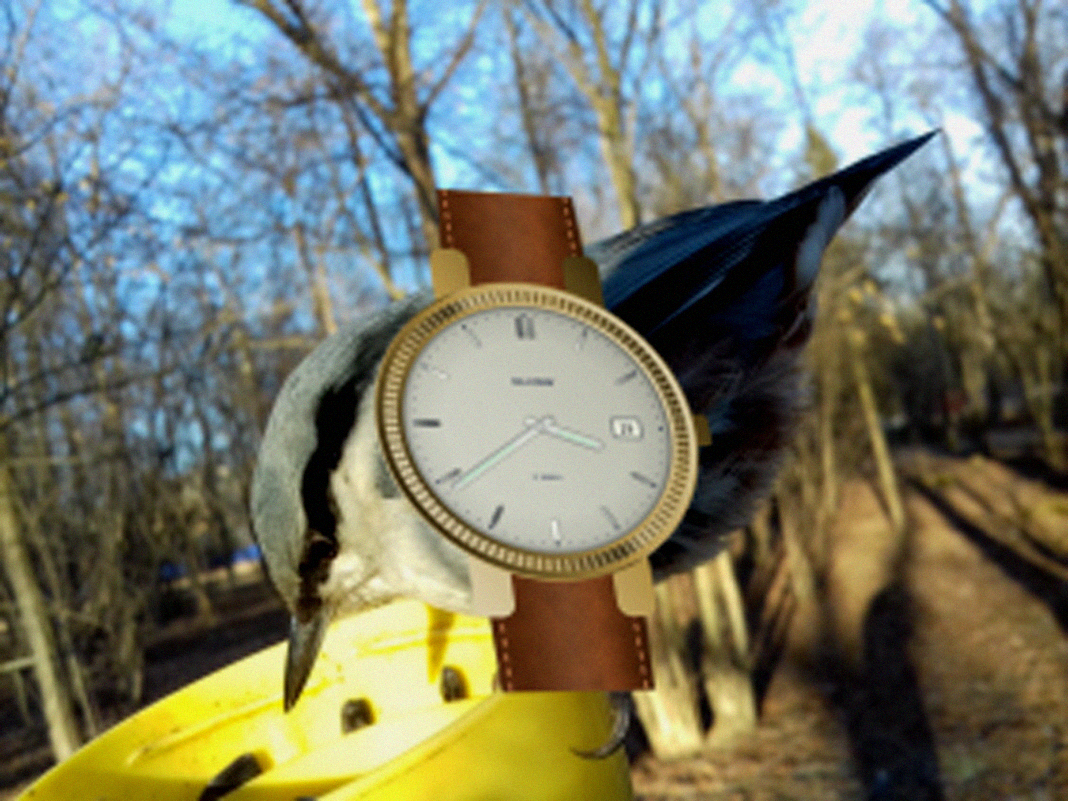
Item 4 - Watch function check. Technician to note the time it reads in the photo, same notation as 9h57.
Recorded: 3h39
